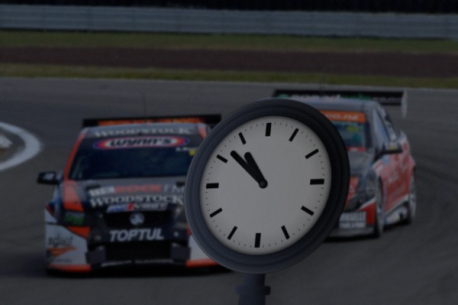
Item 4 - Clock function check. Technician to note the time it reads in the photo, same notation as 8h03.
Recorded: 10h52
